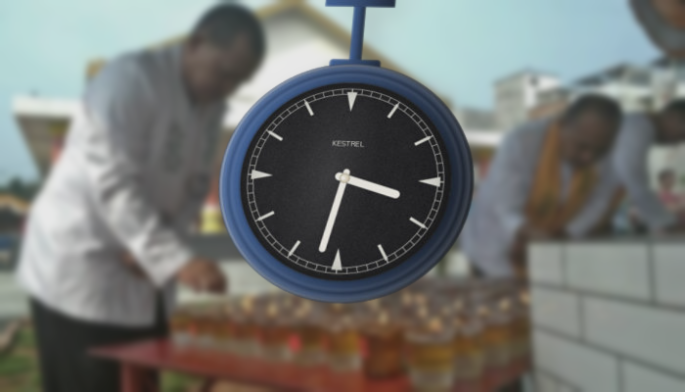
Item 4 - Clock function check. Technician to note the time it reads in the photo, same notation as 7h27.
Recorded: 3h32
